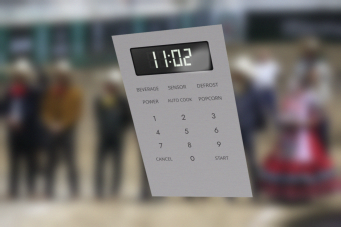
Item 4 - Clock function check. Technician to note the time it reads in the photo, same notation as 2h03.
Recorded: 11h02
